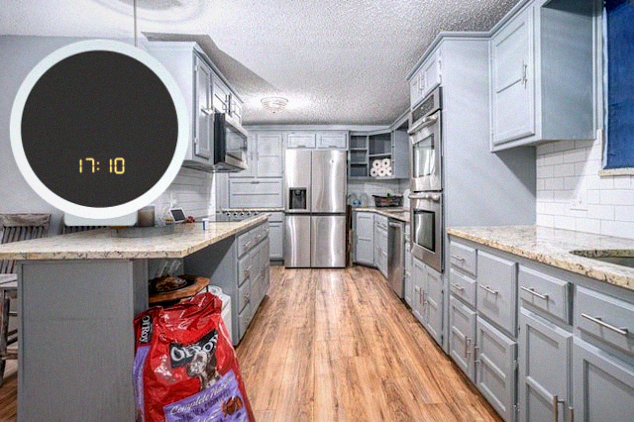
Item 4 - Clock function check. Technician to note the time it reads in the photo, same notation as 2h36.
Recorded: 17h10
